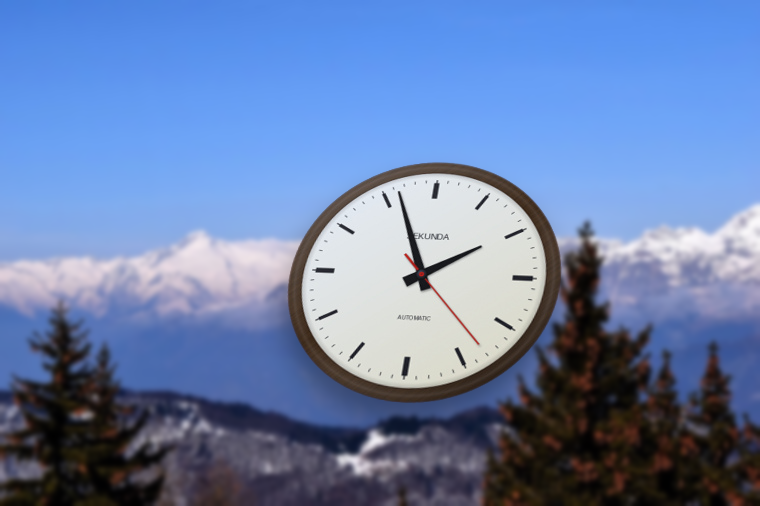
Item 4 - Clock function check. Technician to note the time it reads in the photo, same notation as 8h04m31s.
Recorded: 1h56m23s
